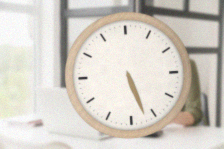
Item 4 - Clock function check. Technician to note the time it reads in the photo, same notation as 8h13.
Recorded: 5h27
